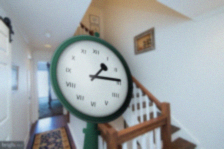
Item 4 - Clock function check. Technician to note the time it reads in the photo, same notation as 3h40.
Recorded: 1h14
